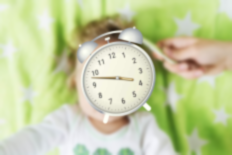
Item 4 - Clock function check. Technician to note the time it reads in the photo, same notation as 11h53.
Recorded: 3h48
